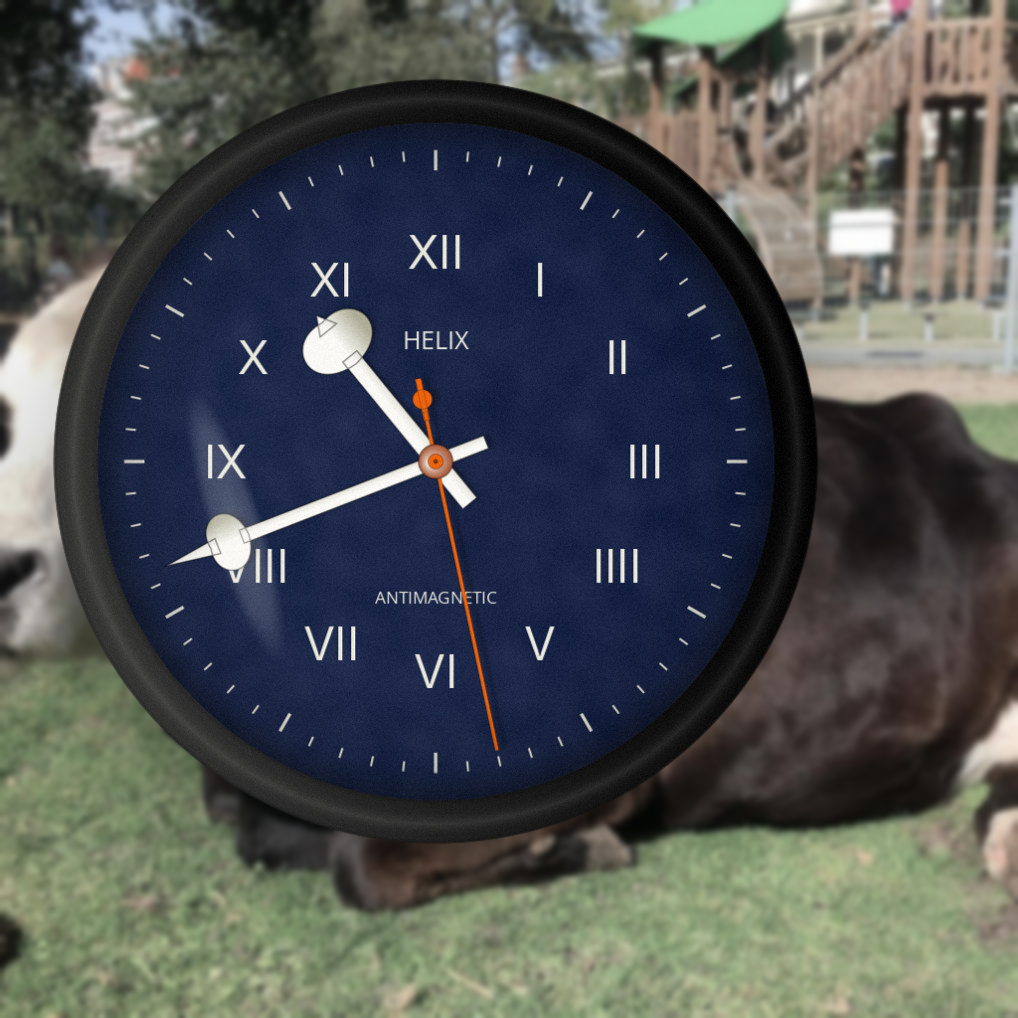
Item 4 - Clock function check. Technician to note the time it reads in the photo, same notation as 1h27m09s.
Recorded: 10h41m28s
